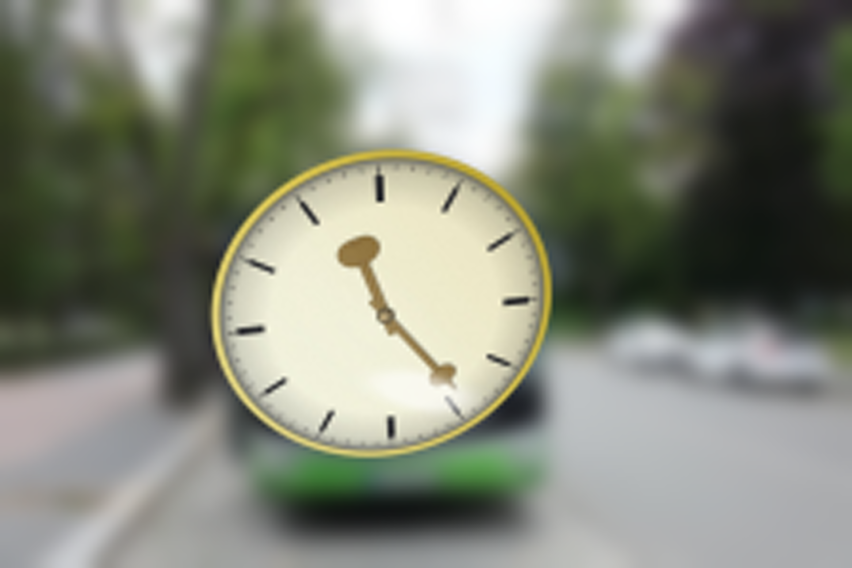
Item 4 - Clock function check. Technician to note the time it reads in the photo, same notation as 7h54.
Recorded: 11h24
